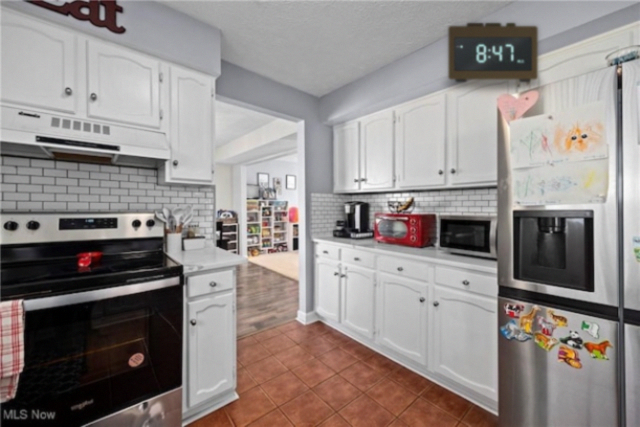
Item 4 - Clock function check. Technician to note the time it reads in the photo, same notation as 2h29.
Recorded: 8h47
